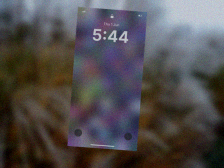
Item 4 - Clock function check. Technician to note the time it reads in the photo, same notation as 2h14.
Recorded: 5h44
